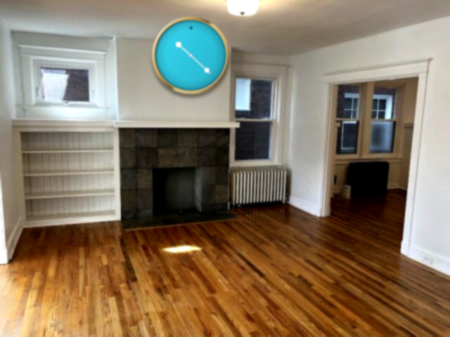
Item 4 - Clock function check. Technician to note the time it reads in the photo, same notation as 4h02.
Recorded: 10h22
